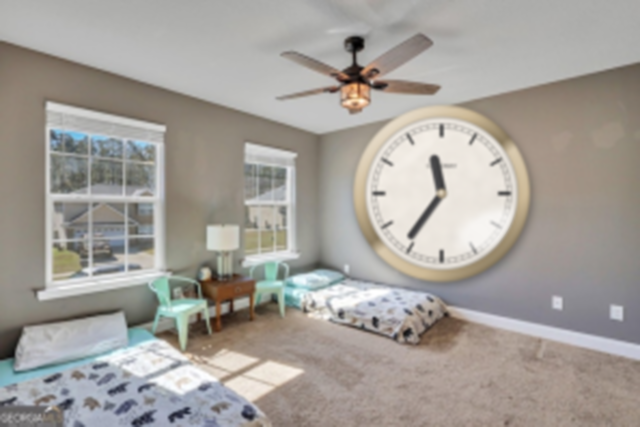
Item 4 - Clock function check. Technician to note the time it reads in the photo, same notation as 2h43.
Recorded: 11h36
